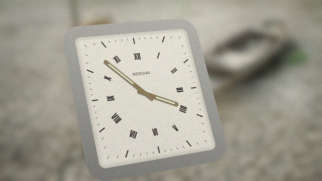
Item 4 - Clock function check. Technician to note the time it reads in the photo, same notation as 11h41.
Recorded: 3h53
